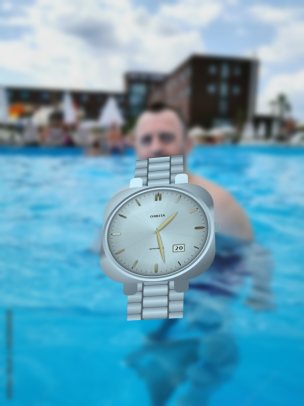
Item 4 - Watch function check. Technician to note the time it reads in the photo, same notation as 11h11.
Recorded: 1h28
